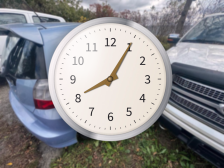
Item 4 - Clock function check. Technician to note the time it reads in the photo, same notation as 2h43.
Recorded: 8h05
